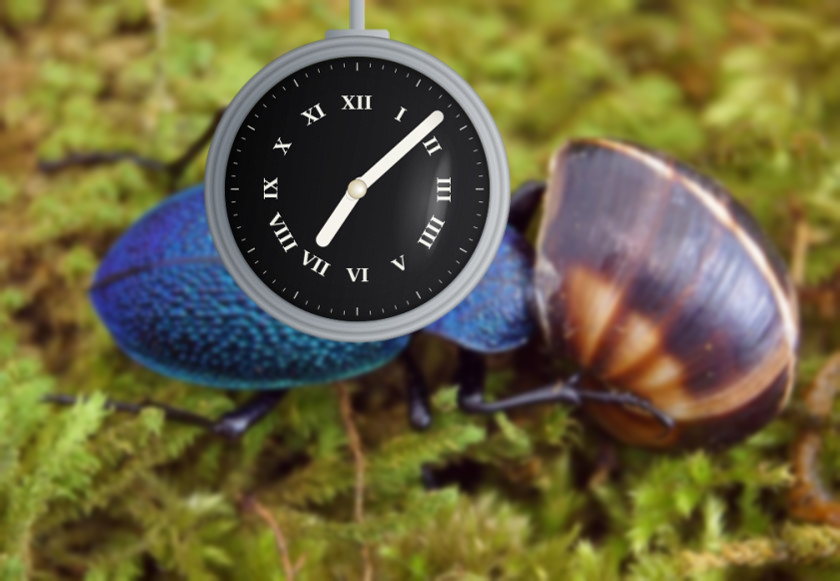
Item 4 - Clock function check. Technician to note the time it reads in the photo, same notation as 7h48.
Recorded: 7h08
